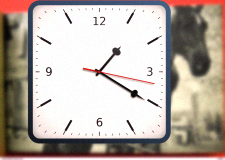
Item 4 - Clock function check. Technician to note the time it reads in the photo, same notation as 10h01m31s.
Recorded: 1h20m17s
